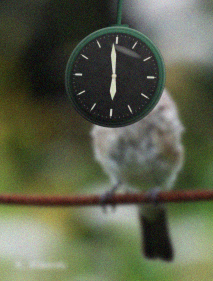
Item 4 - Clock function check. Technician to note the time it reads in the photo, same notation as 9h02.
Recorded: 5h59
